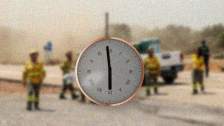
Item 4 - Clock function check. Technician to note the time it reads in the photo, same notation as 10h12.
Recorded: 5h59
